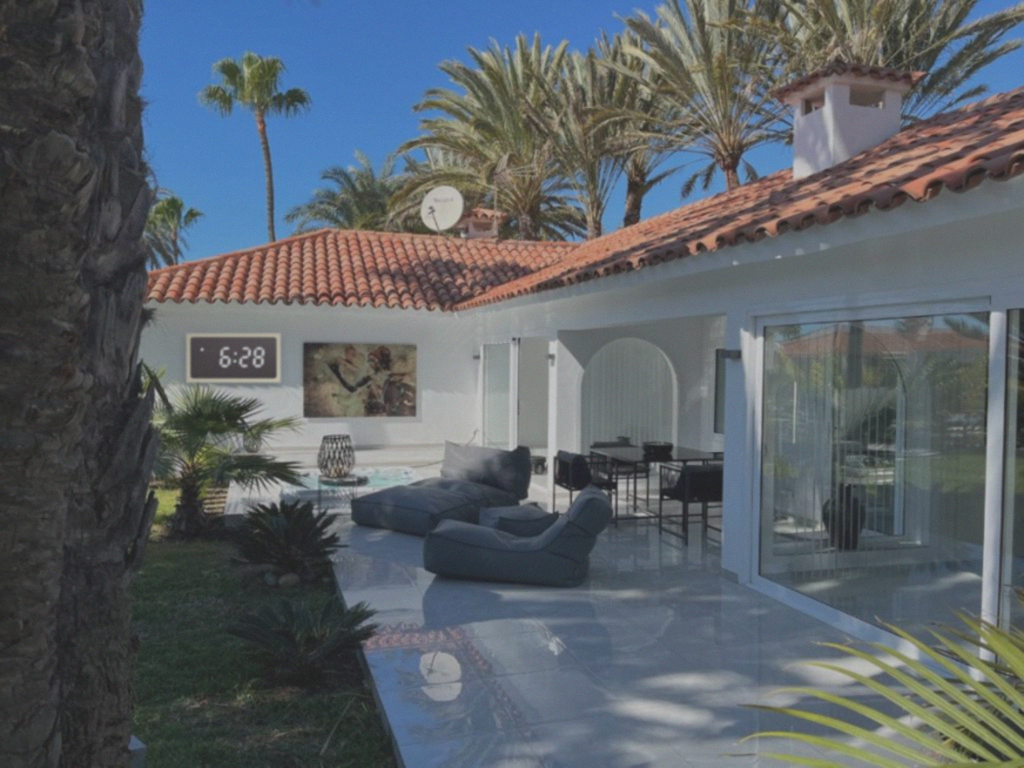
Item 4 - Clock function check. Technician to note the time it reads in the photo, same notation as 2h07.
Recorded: 6h28
